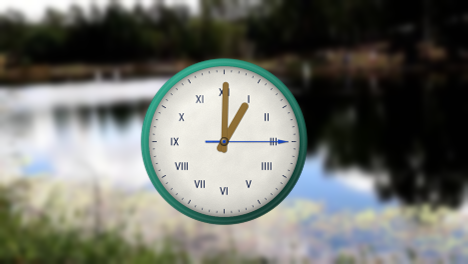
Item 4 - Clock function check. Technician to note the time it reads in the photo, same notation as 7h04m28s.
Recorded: 1h00m15s
